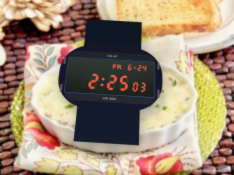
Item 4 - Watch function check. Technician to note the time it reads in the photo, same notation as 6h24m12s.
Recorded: 2h25m03s
